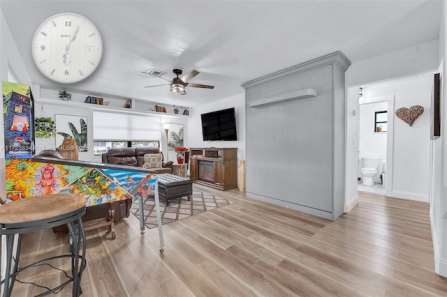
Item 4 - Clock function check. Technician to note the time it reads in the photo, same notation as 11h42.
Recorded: 6h04
